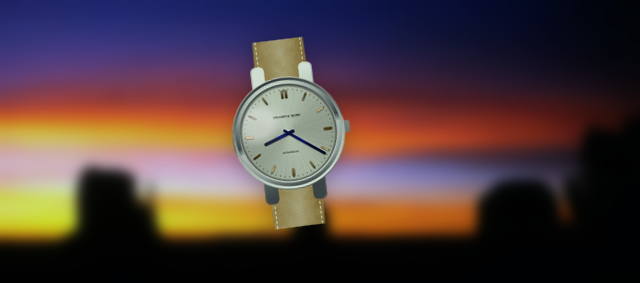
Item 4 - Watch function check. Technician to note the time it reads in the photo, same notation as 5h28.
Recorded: 8h21
